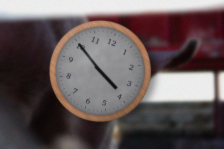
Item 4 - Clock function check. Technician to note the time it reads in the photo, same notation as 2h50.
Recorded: 3h50
